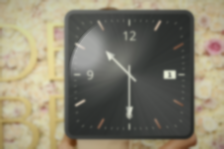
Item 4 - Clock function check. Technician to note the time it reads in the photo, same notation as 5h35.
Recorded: 10h30
